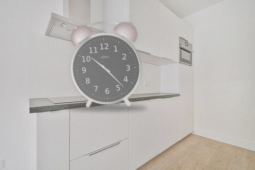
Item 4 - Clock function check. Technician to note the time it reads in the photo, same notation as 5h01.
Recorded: 10h23
